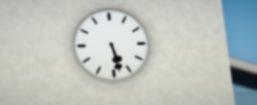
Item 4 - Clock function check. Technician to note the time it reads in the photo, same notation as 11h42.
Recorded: 5h28
